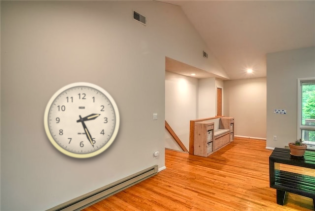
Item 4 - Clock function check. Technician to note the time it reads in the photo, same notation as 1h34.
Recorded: 2h26
